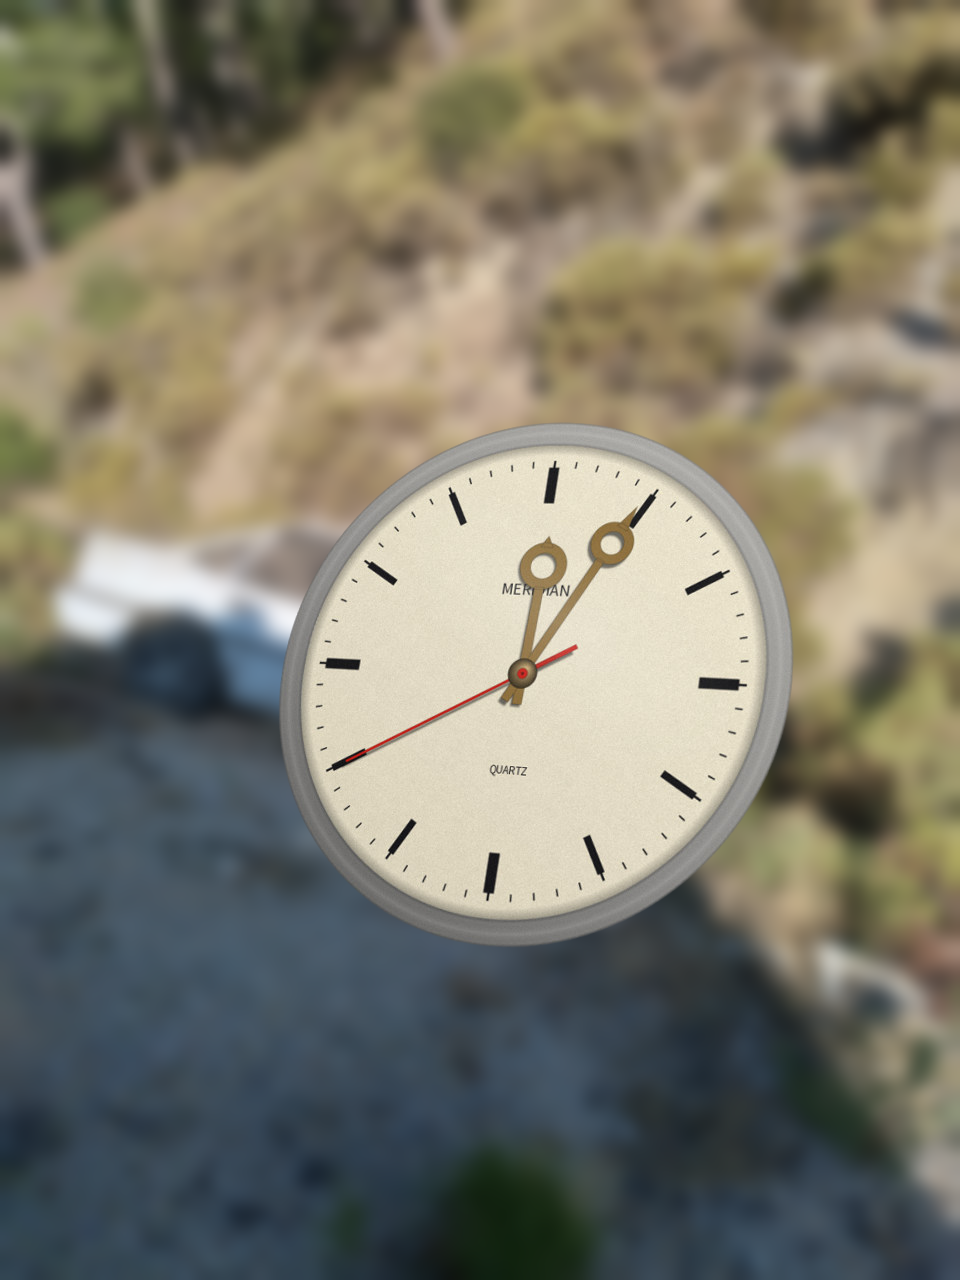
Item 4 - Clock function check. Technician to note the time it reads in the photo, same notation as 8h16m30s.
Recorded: 12h04m40s
